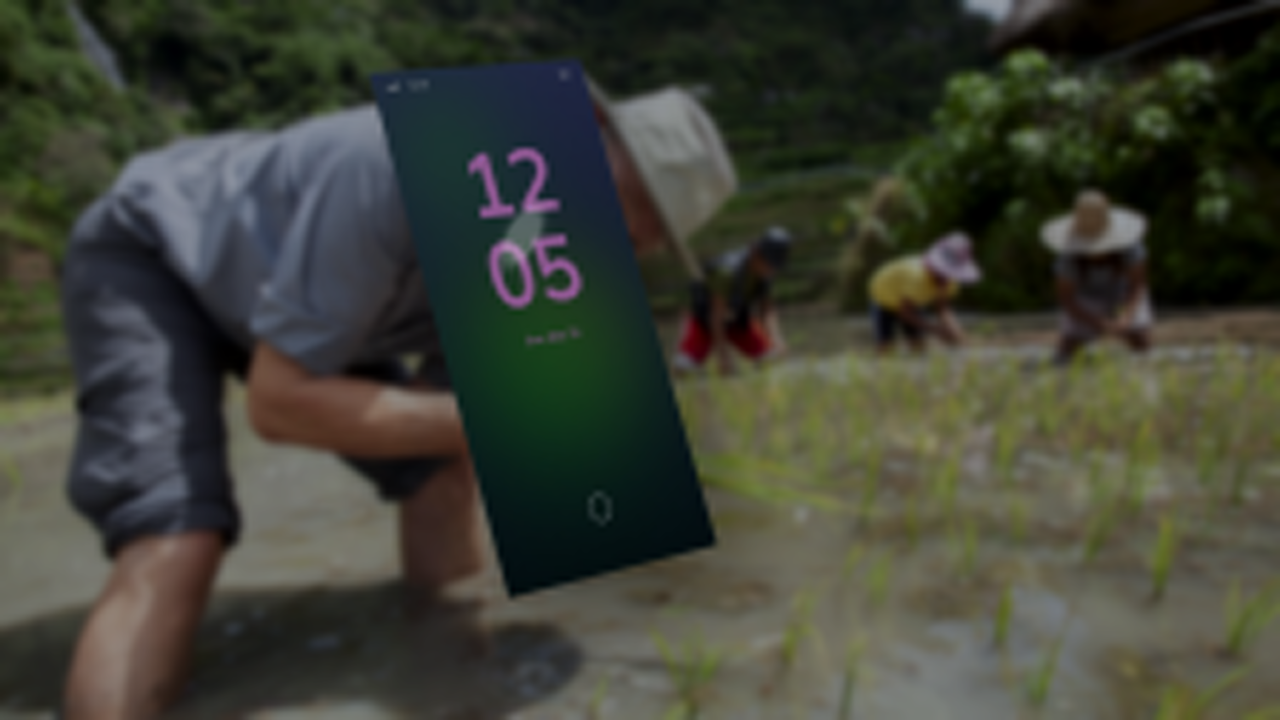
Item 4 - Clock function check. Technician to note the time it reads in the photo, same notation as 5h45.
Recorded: 12h05
